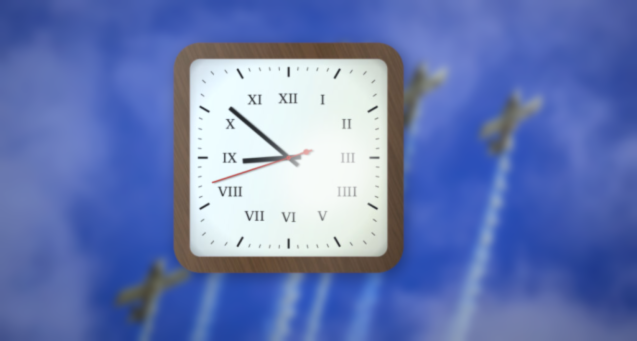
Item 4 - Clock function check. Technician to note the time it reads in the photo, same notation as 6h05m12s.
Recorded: 8h51m42s
